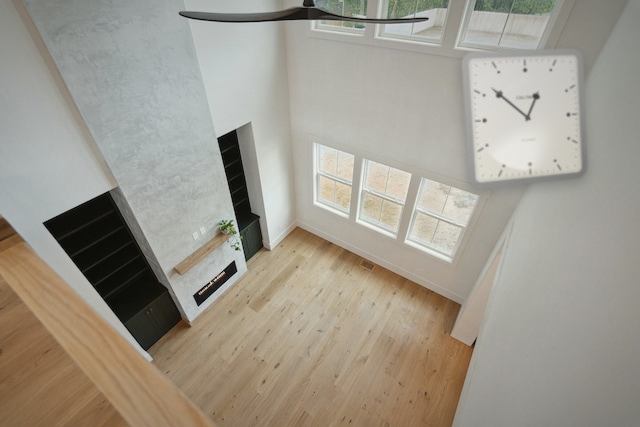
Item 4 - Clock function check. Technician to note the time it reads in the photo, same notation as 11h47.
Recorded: 12h52
